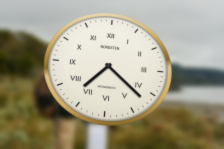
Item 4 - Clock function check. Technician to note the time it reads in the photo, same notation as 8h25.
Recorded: 7h22
